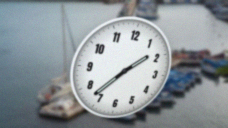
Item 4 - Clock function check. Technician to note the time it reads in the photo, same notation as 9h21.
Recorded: 1h37
